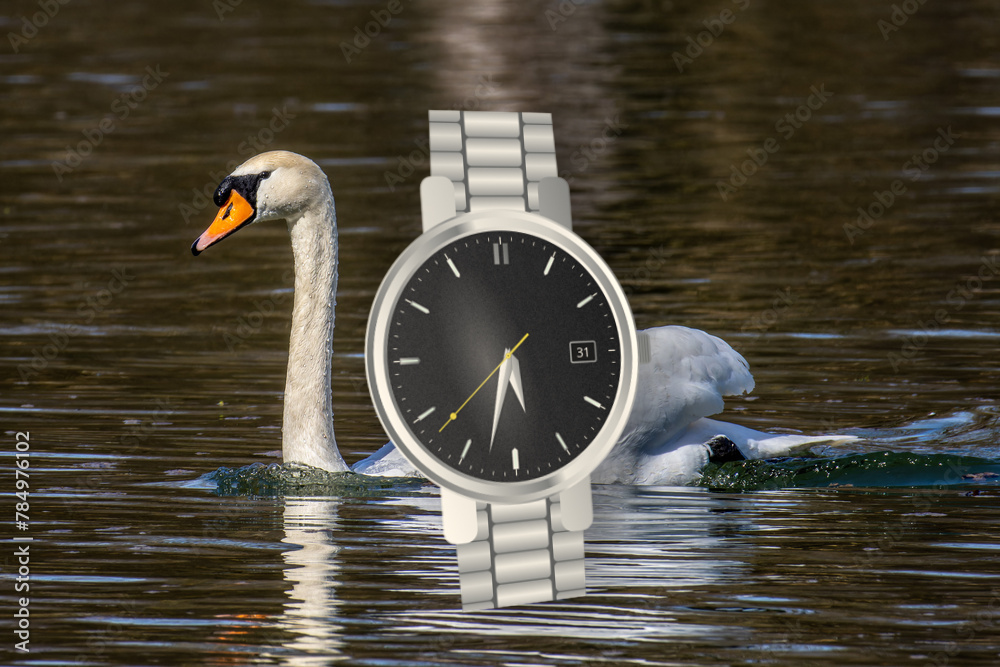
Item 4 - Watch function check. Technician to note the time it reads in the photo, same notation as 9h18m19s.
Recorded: 5h32m38s
